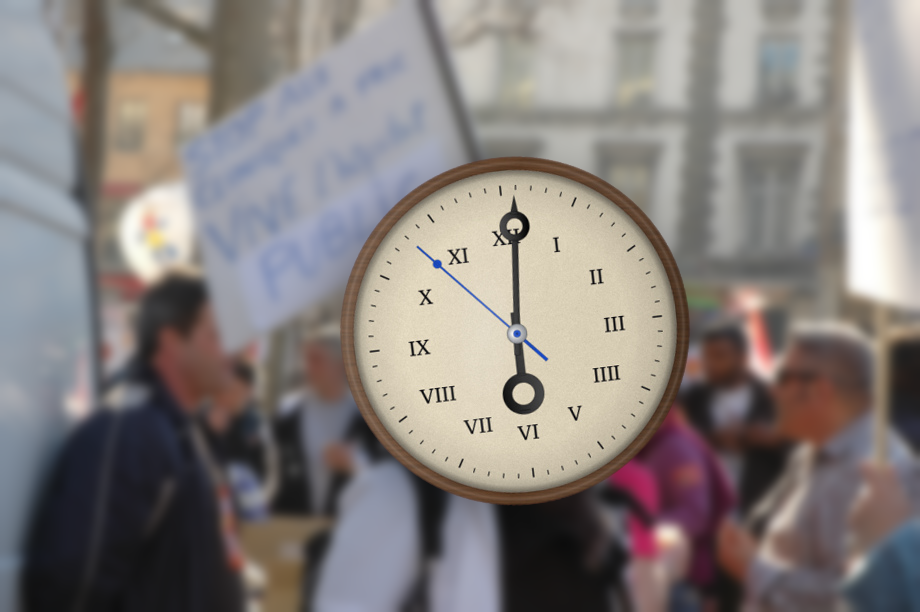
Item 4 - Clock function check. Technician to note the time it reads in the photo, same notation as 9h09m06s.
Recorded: 6h00m53s
